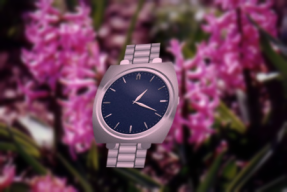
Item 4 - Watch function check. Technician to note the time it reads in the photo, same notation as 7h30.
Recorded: 1h19
